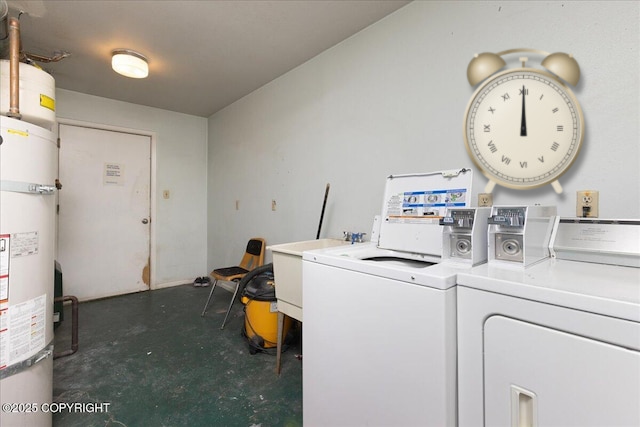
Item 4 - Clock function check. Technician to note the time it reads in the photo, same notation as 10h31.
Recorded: 12h00
